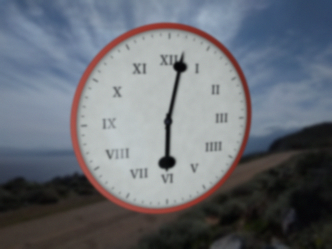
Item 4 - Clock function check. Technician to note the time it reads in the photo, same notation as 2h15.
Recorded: 6h02
